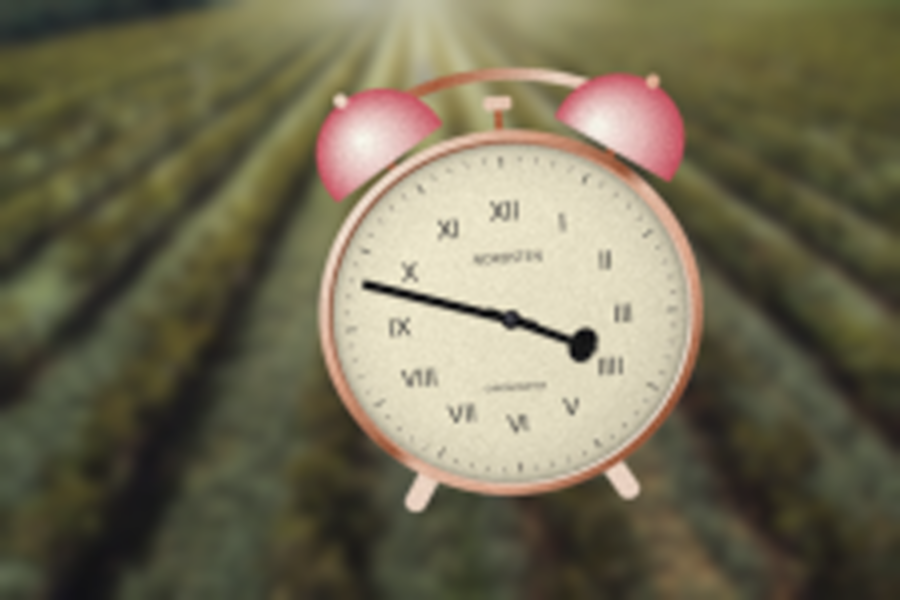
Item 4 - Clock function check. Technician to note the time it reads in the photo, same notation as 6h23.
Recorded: 3h48
